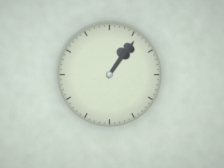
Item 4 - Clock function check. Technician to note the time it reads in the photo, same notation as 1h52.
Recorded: 1h06
